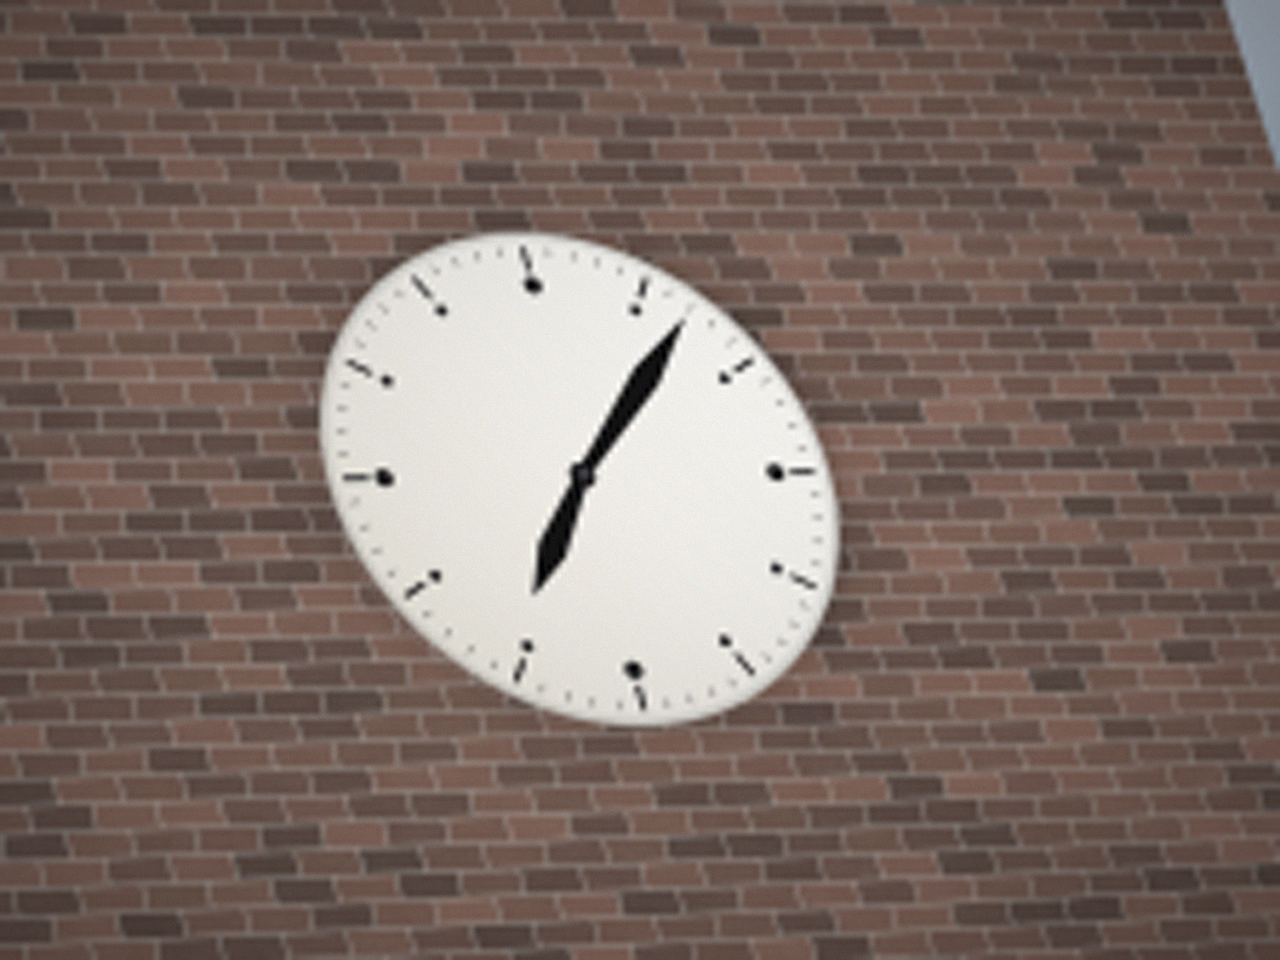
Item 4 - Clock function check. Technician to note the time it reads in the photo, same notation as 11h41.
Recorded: 7h07
